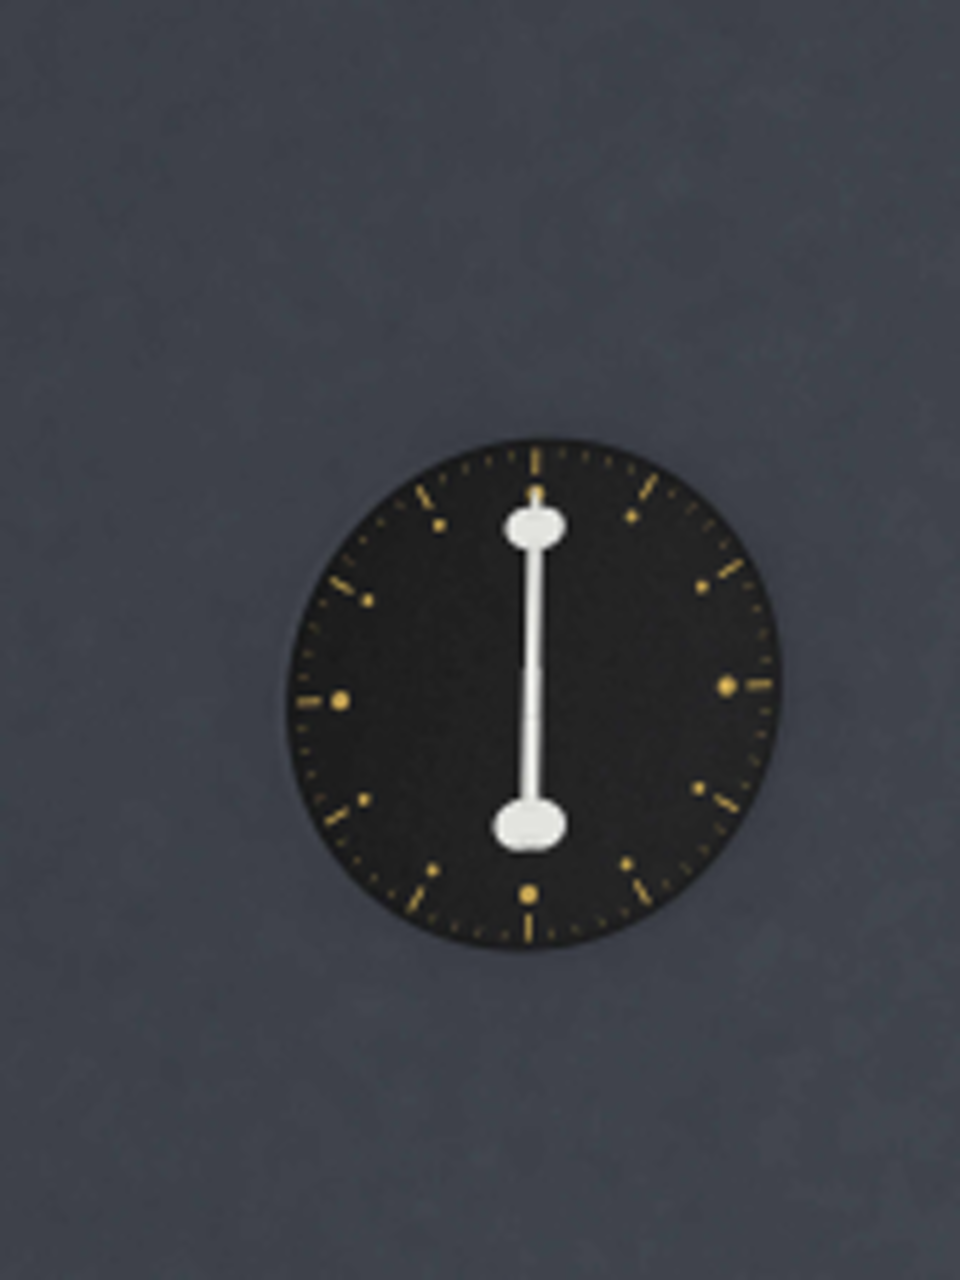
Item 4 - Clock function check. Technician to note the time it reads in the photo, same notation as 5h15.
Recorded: 6h00
